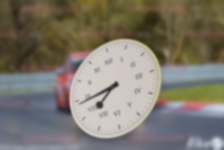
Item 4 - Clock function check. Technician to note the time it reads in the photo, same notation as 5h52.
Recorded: 7h44
